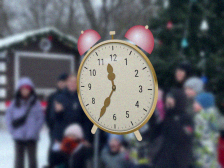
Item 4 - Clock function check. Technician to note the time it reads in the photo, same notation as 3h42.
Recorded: 11h35
